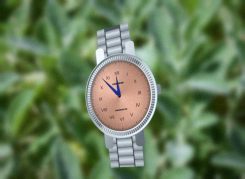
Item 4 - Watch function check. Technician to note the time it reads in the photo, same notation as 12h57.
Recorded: 11h53
